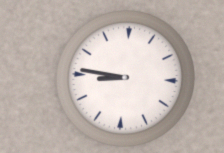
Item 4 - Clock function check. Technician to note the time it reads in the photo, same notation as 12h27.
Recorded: 8h46
